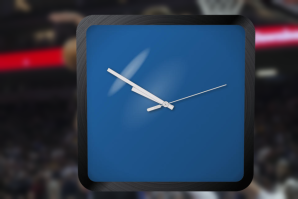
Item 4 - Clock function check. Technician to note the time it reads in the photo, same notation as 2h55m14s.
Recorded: 9h50m12s
